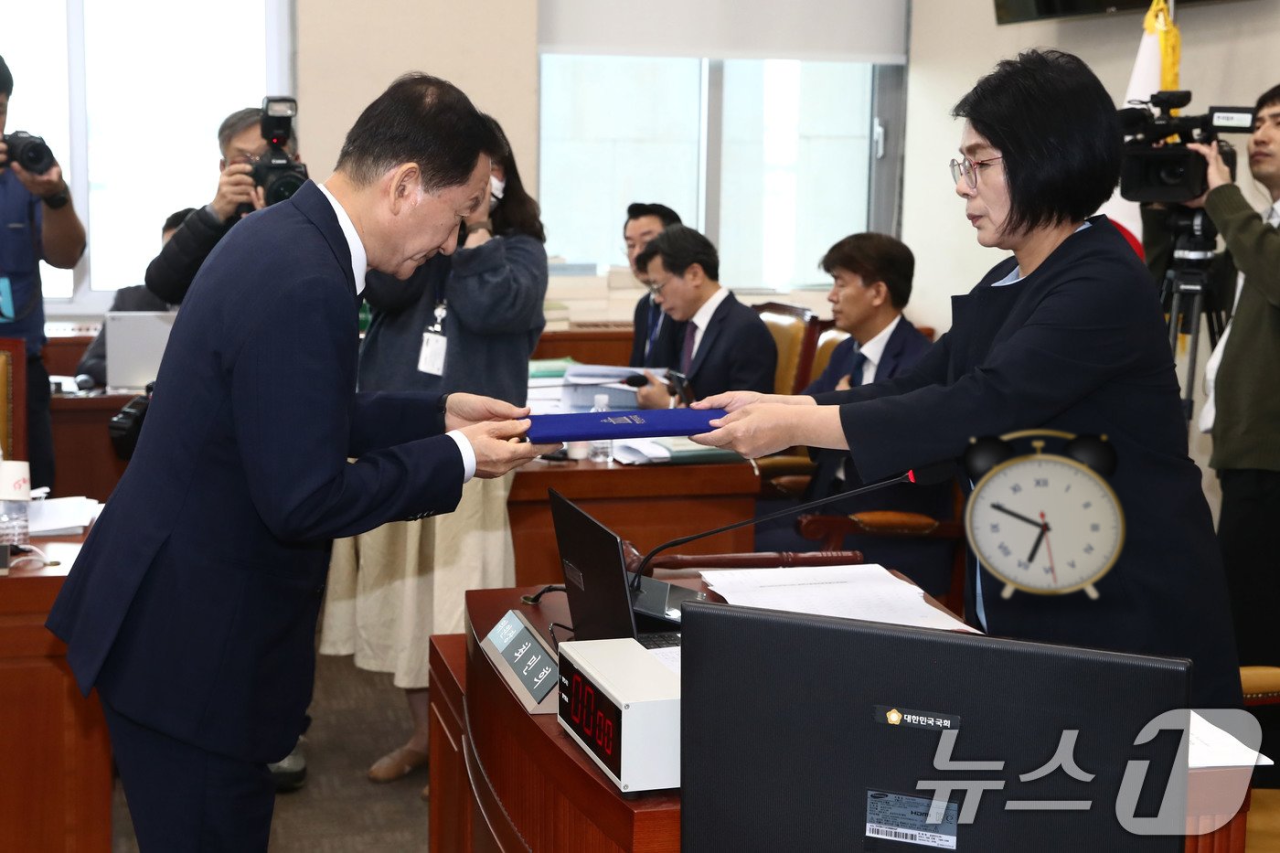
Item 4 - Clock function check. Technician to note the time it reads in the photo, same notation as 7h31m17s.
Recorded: 6h49m29s
